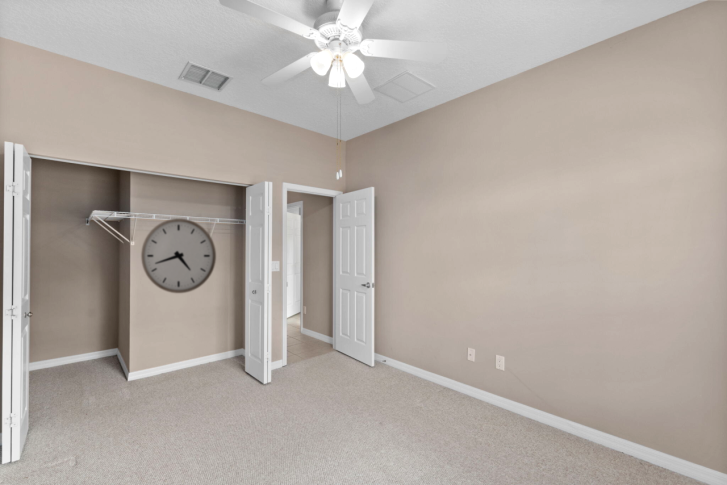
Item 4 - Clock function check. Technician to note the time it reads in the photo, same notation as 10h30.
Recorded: 4h42
